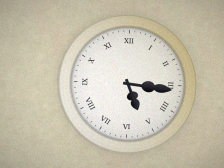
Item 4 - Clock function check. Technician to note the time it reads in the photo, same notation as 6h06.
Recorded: 5h16
